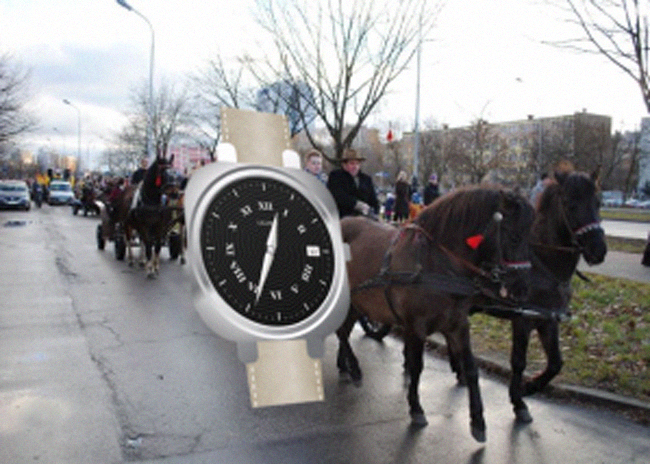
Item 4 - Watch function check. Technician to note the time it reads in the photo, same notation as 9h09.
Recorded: 12h34
